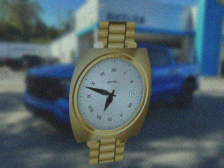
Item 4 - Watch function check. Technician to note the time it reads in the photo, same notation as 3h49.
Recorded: 6h48
